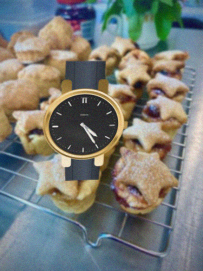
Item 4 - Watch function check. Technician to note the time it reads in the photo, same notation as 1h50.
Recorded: 4h25
